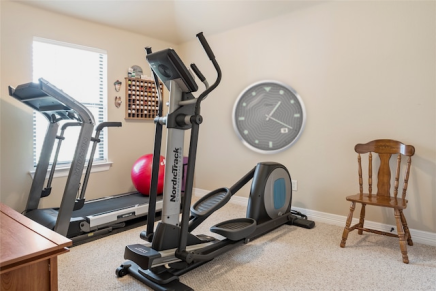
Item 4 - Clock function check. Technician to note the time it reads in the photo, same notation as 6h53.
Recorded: 1h20
